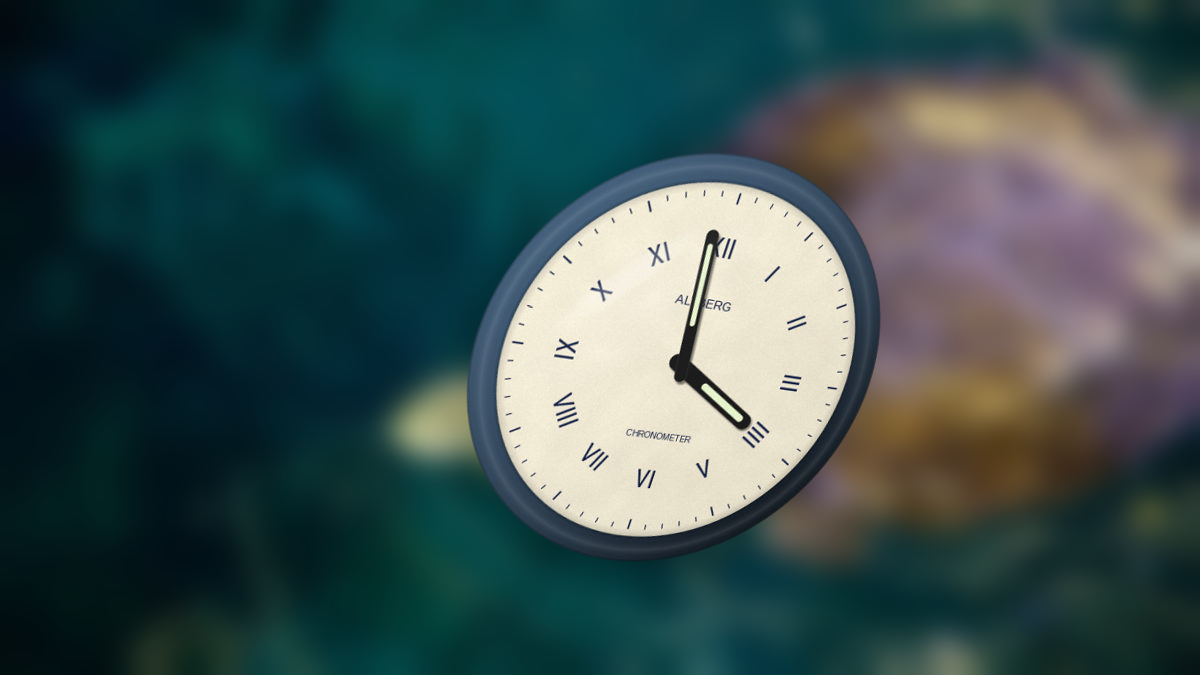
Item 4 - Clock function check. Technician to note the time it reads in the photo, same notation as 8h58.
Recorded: 3h59
